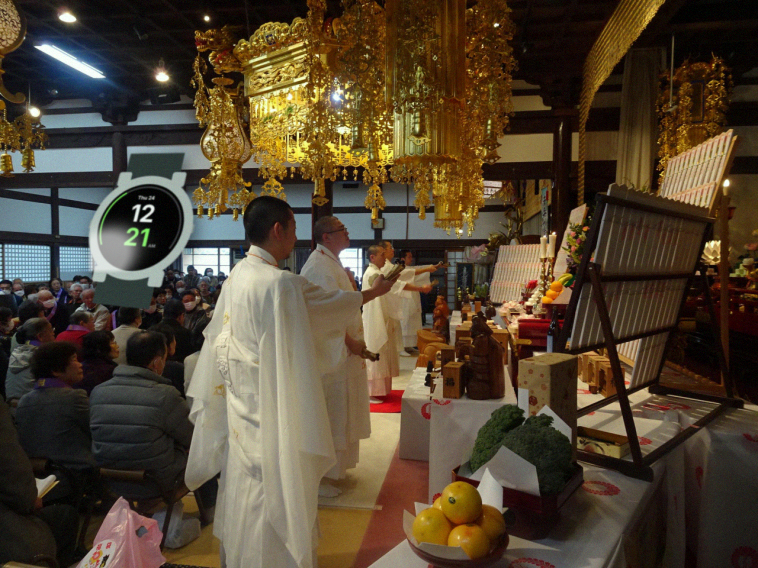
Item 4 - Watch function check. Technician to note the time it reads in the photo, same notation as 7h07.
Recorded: 12h21
